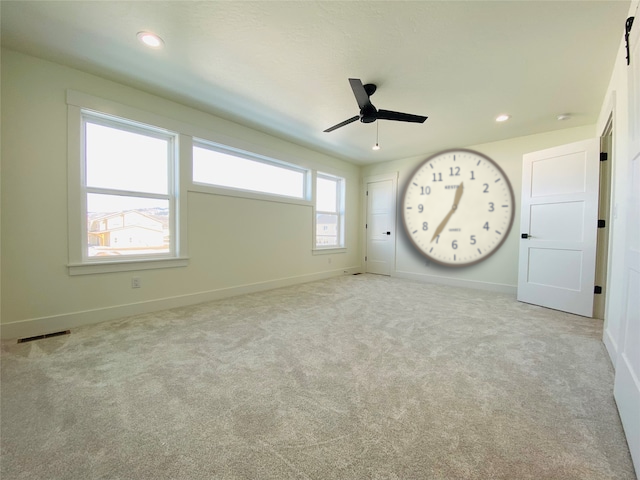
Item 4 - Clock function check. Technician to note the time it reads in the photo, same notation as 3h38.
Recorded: 12h36
